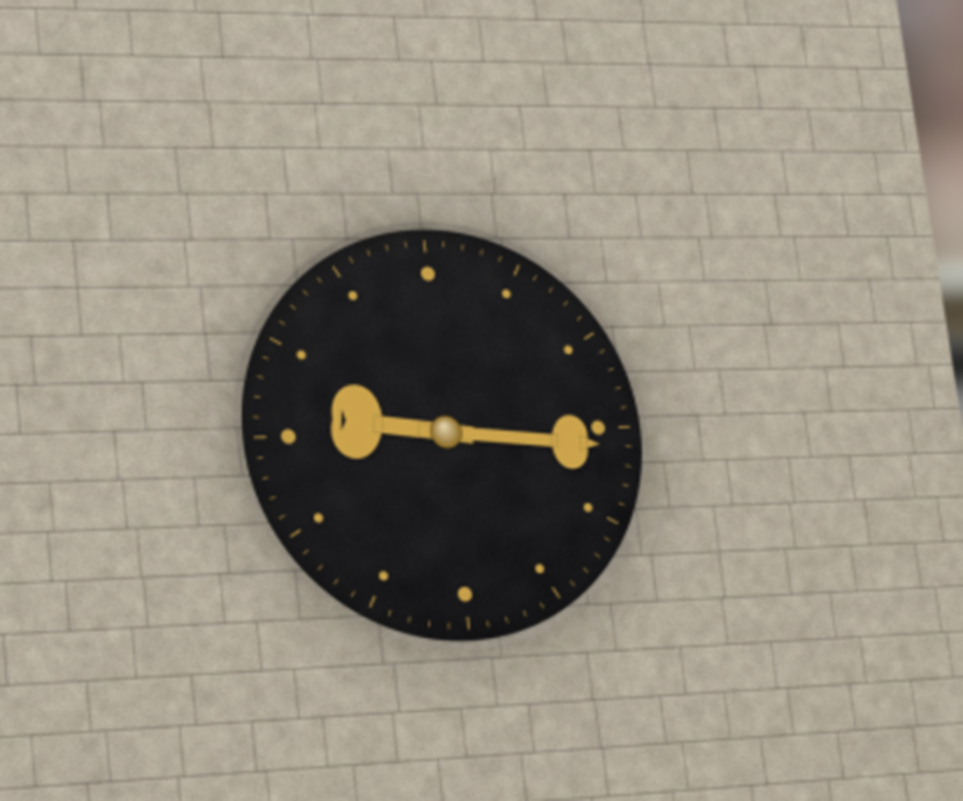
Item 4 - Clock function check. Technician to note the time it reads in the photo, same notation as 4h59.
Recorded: 9h16
